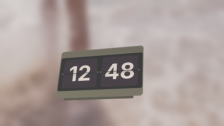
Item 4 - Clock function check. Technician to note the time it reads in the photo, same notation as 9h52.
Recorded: 12h48
